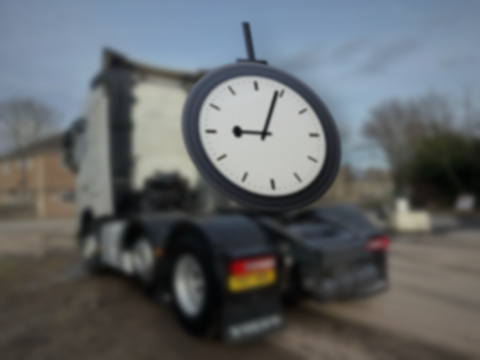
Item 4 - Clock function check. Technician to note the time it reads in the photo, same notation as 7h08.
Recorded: 9h04
